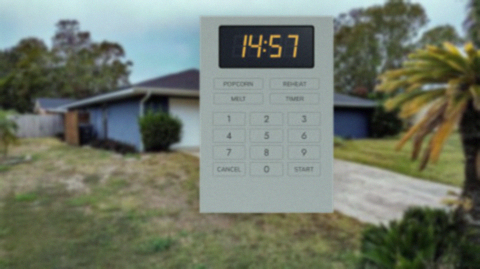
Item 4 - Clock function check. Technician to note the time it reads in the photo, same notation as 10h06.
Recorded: 14h57
